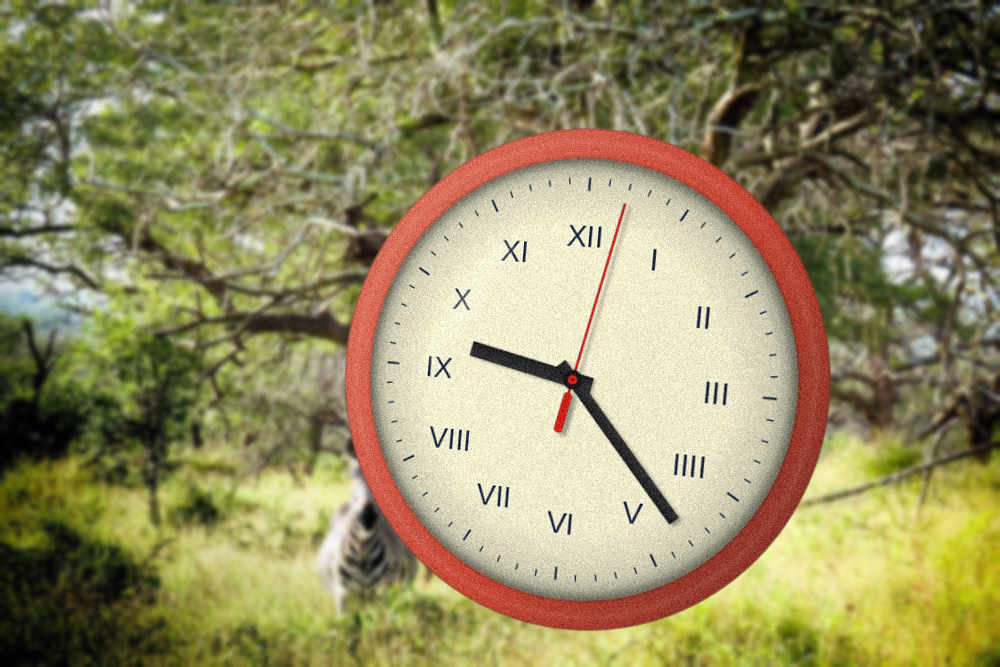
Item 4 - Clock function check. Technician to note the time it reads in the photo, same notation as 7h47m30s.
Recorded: 9h23m02s
